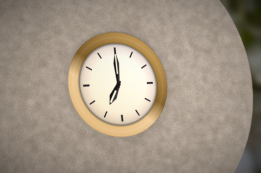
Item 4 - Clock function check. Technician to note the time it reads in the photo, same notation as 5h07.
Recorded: 7h00
